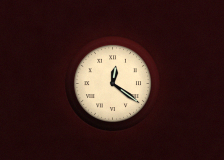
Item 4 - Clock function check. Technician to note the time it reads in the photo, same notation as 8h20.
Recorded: 12h21
